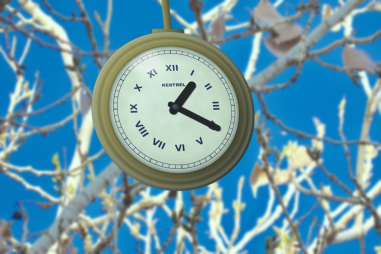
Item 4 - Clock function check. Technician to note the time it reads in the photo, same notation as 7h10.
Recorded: 1h20
